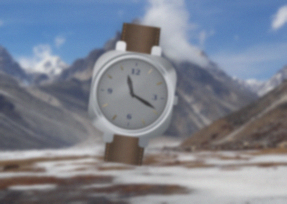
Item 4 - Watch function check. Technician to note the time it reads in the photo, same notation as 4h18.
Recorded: 11h19
